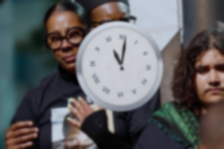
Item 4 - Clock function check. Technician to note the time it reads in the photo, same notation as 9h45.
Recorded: 11h01
